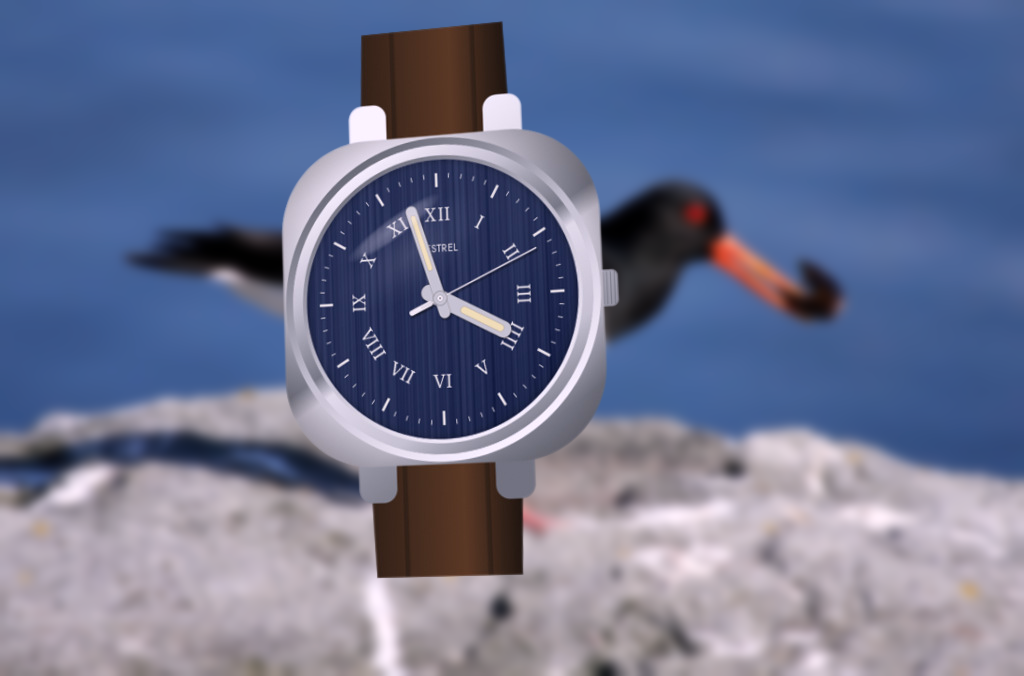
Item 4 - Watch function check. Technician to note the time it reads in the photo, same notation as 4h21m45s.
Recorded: 3h57m11s
